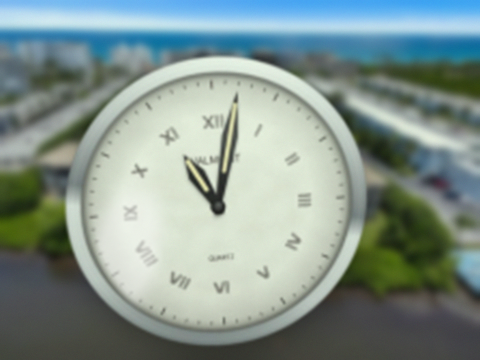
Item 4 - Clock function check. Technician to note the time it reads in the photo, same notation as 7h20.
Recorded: 11h02
